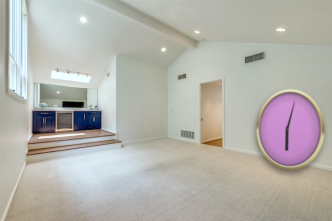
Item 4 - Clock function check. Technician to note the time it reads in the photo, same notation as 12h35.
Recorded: 6h03
